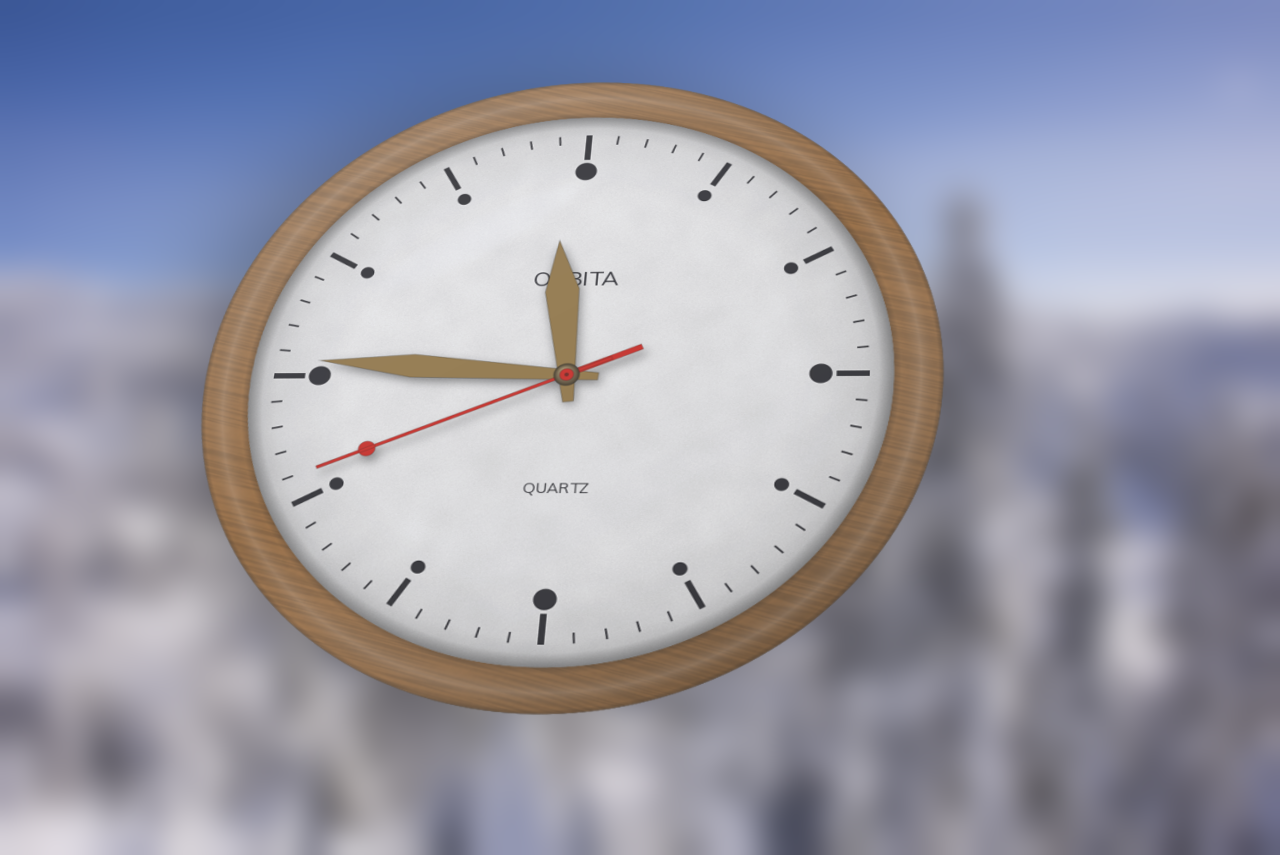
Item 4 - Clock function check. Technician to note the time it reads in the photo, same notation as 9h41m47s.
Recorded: 11h45m41s
